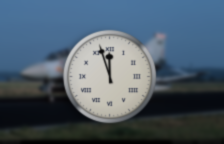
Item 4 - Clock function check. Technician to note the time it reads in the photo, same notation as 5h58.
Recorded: 11h57
